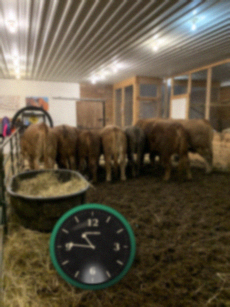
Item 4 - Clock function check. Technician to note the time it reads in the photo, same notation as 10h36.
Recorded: 10h46
